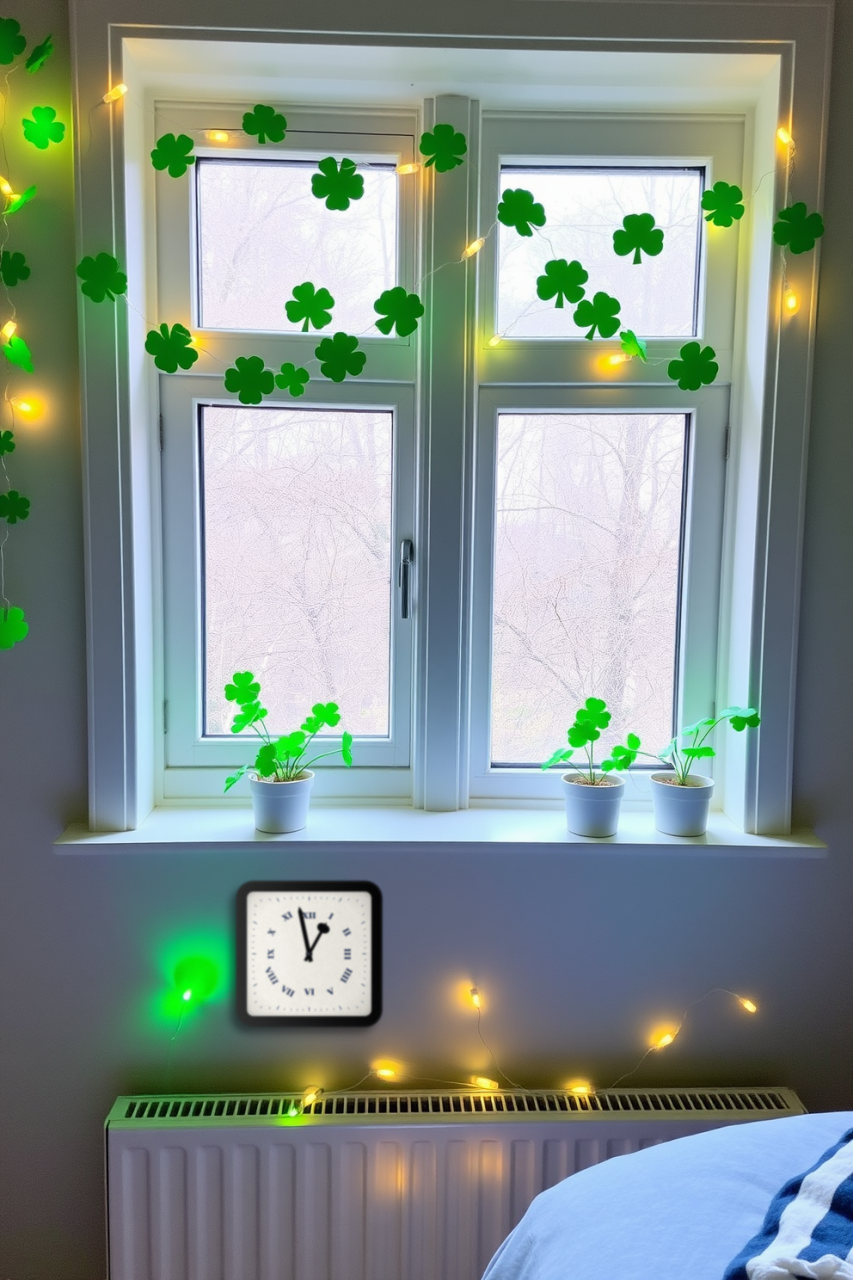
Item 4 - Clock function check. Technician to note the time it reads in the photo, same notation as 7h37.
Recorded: 12h58
